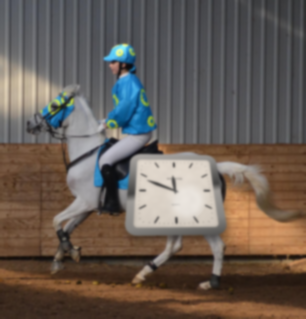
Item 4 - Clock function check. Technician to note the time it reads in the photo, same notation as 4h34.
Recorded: 11h49
